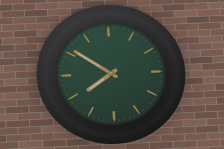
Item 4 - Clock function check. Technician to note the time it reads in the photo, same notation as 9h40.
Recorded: 7h51
